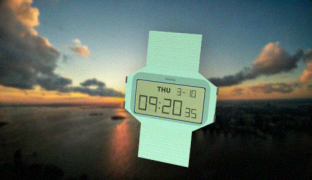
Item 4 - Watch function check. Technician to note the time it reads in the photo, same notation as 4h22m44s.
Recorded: 9h20m35s
